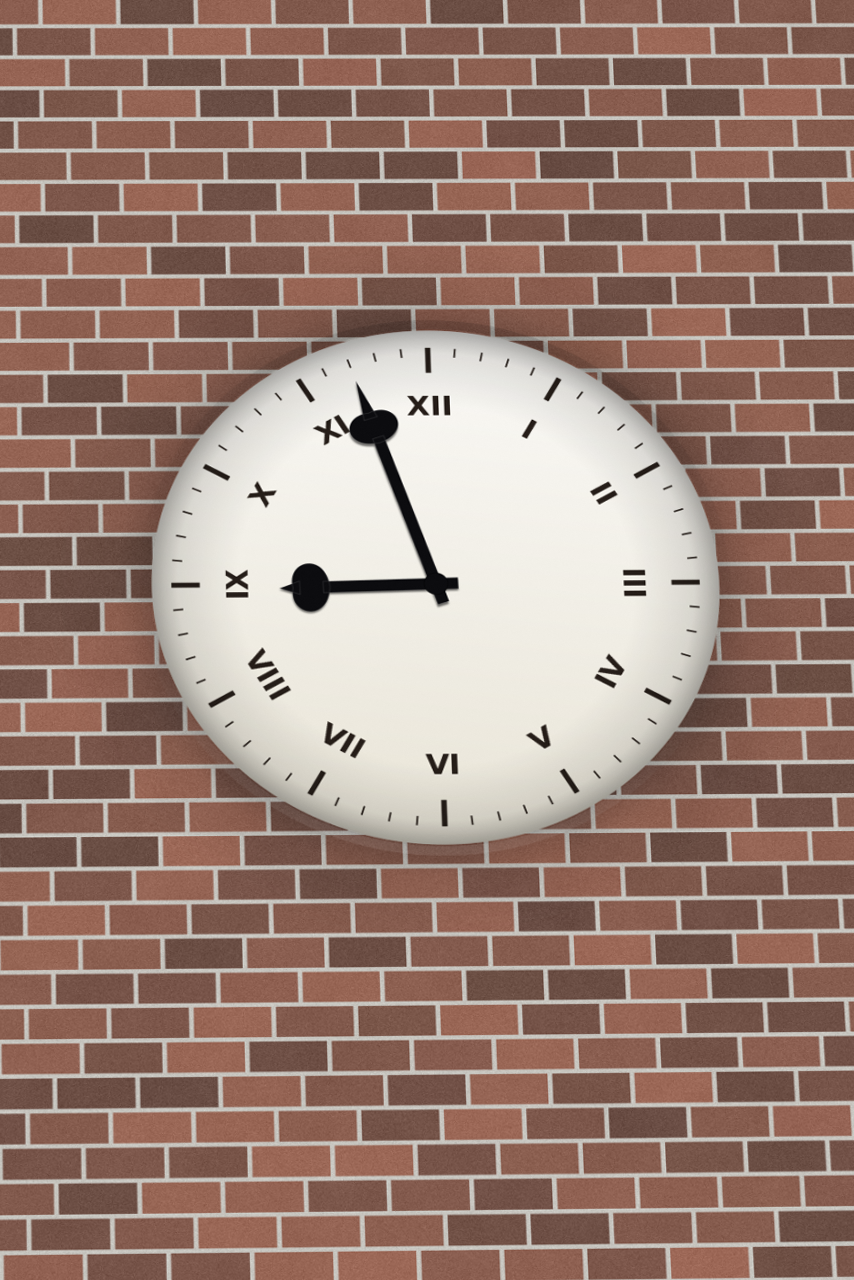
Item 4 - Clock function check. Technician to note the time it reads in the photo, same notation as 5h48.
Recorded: 8h57
